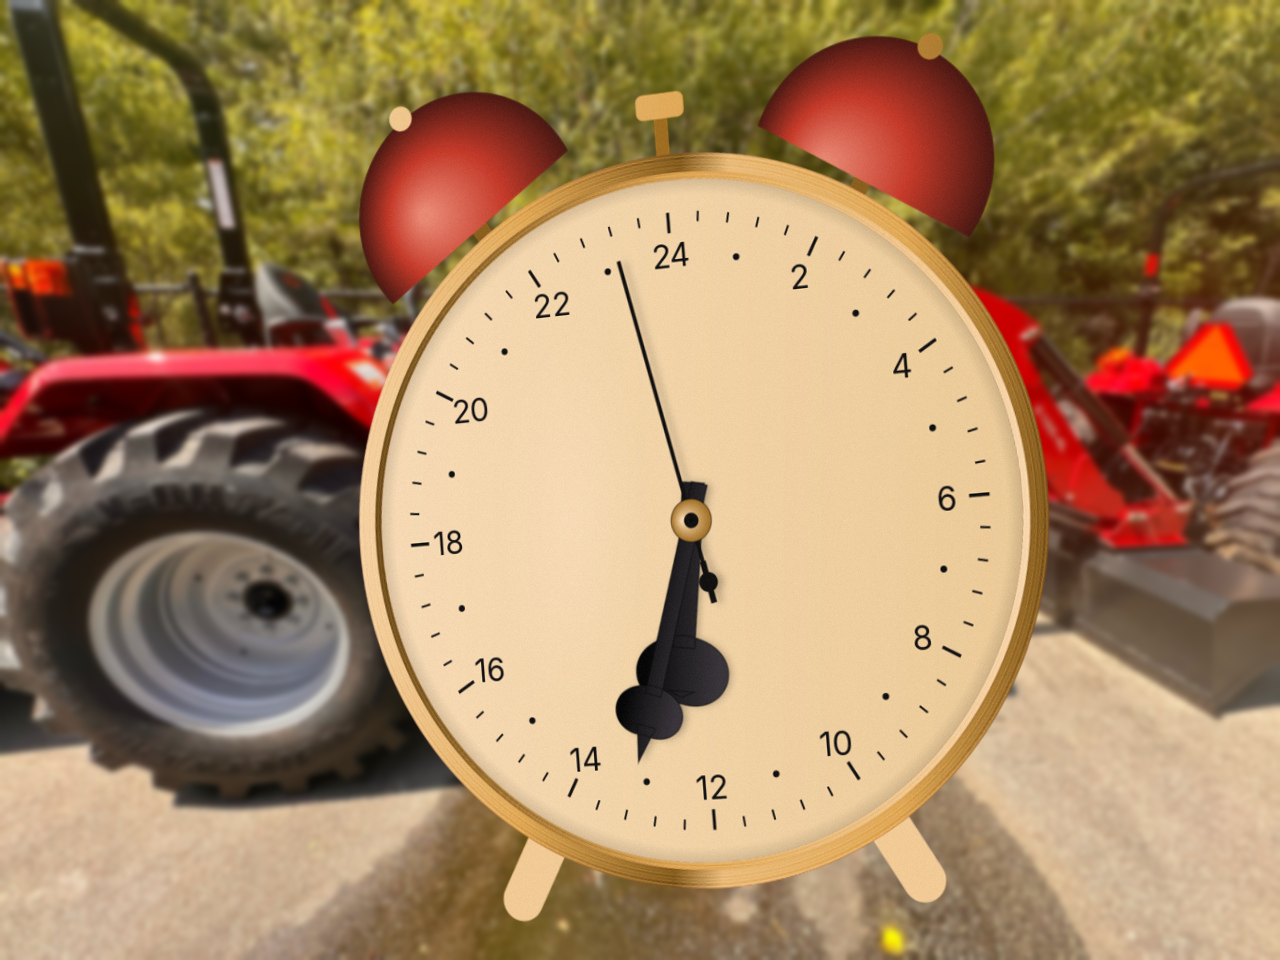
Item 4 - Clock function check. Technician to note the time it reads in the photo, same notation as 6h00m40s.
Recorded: 12h32m58s
